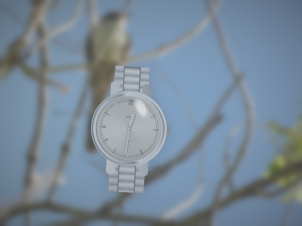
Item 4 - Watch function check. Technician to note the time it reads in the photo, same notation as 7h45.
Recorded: 12h31
